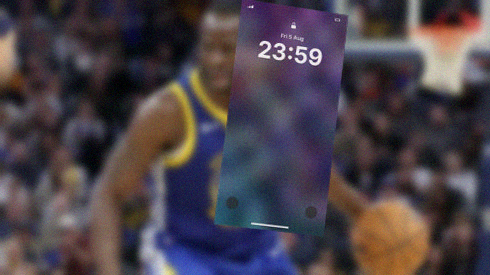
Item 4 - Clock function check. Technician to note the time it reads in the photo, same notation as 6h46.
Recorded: 23h59
